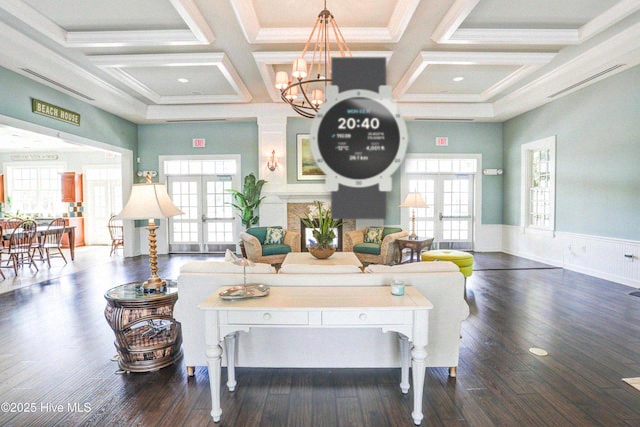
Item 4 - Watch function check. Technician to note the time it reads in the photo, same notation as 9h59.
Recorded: 20h40
